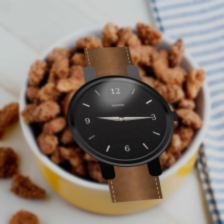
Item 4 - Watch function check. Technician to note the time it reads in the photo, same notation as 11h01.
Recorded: 9h15
